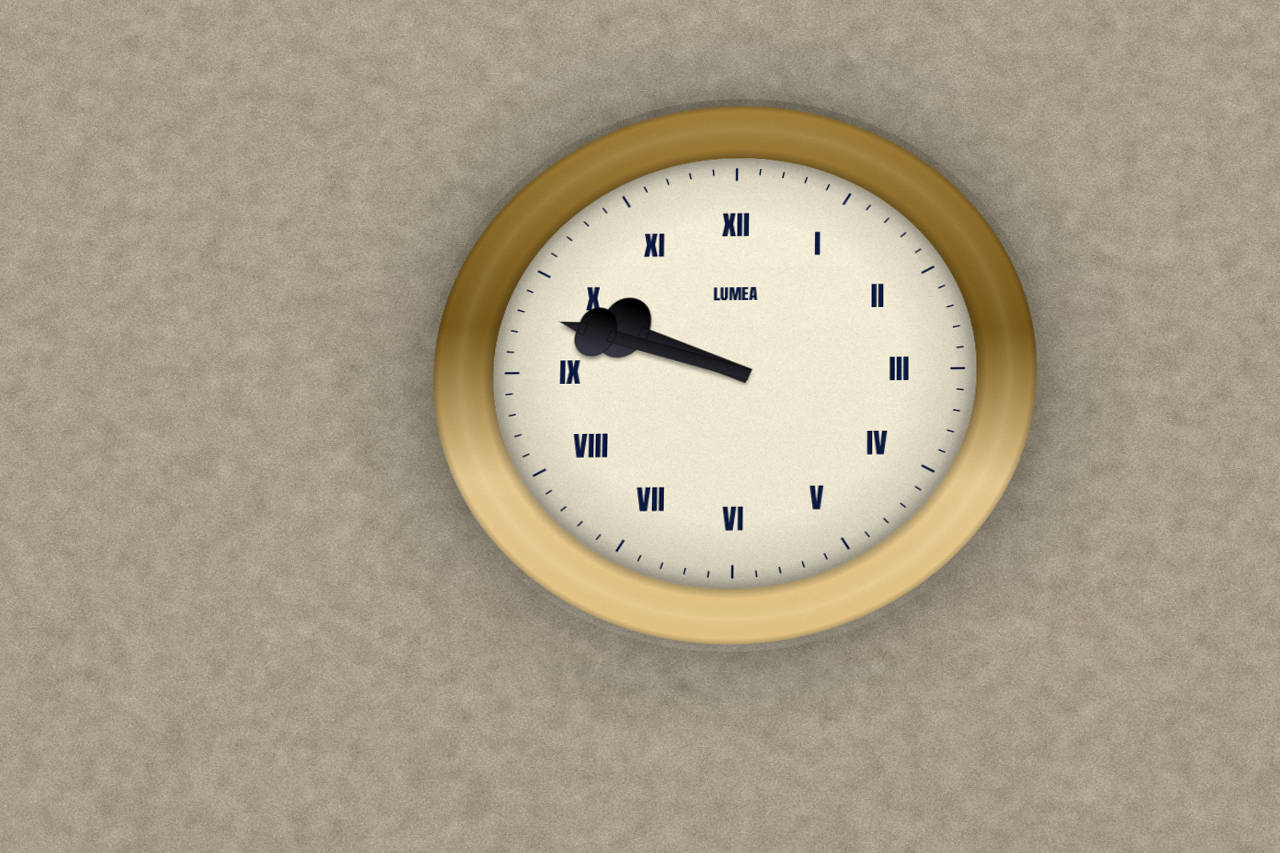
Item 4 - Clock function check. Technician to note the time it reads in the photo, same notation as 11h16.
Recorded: 9h48
